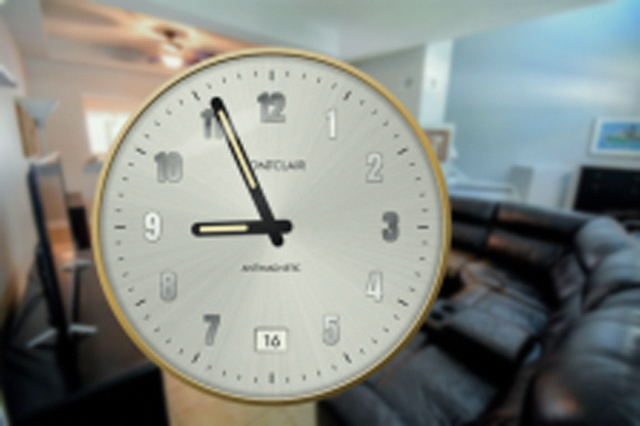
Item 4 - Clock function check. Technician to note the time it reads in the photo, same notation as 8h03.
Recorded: 8h56
